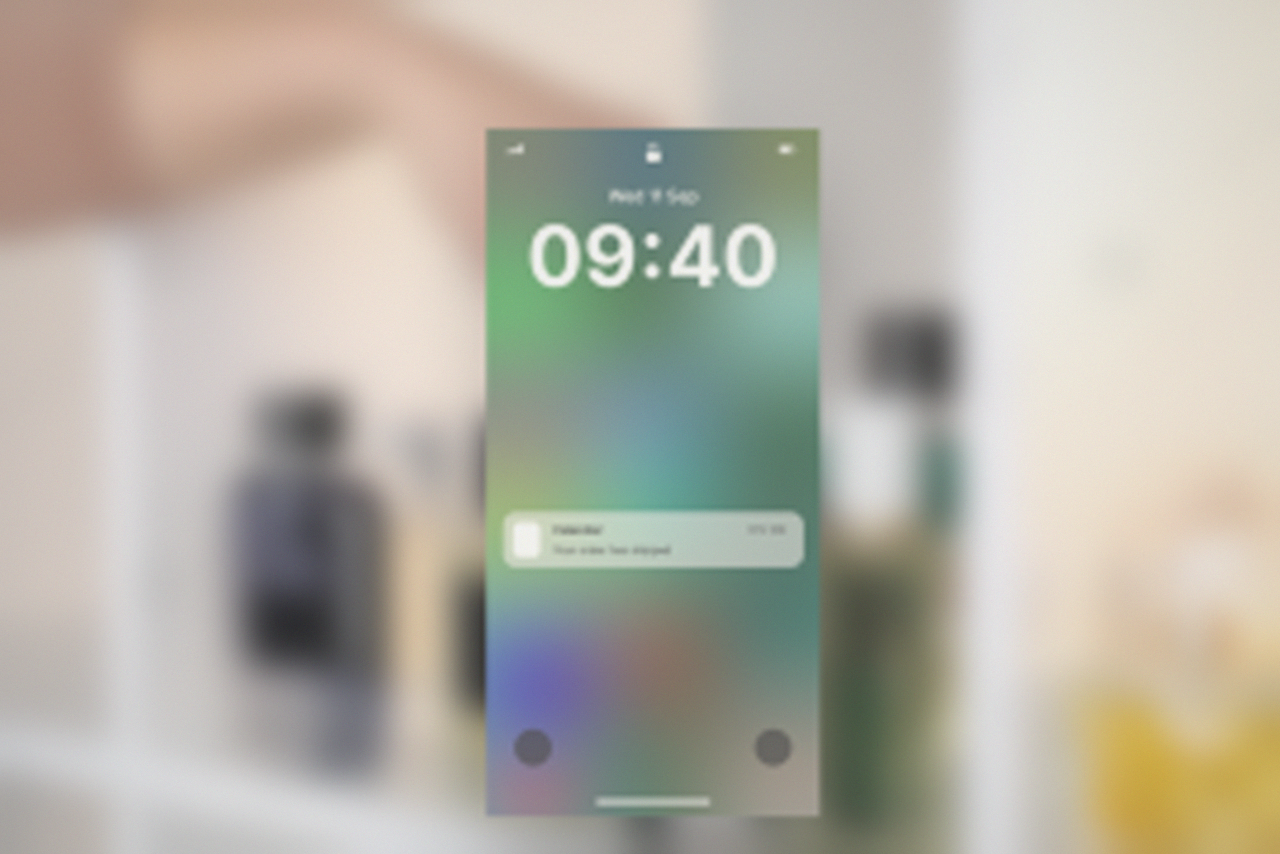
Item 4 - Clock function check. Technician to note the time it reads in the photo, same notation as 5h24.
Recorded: 9h40
